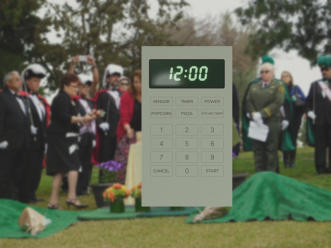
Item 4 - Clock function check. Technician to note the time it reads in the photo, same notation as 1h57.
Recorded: 12h00
